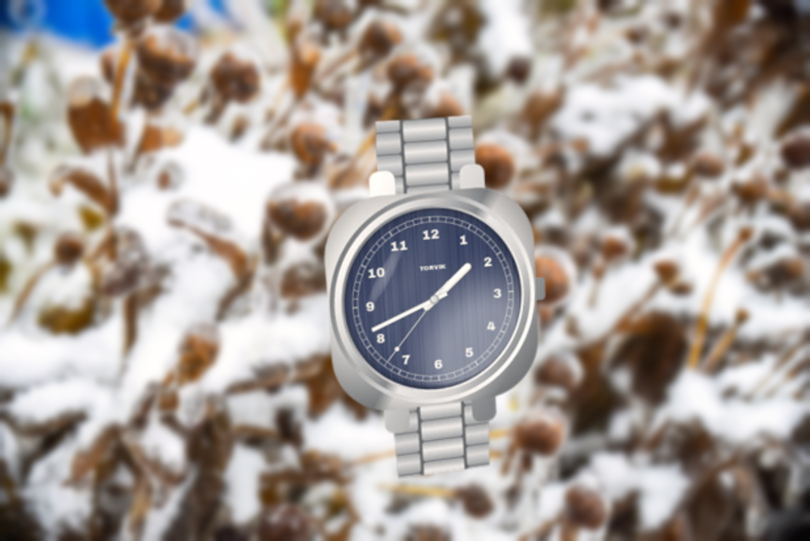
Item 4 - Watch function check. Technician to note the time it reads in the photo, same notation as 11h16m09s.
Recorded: 1h41m37s
